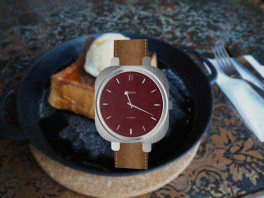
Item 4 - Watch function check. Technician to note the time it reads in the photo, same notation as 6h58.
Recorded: 11h19
